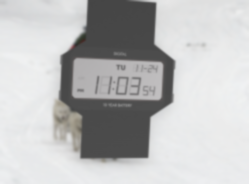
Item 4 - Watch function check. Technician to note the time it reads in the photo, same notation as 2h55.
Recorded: 11h03
